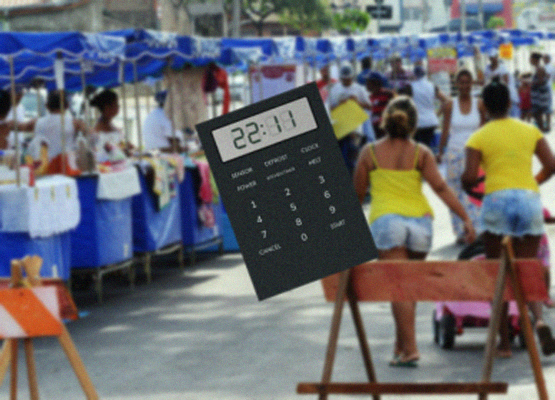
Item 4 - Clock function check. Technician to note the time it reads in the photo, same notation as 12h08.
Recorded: 22h11
